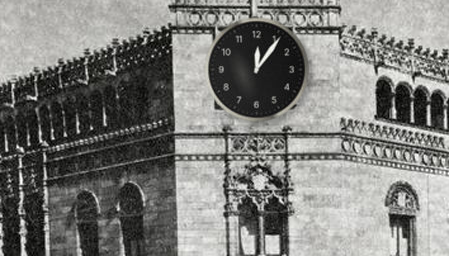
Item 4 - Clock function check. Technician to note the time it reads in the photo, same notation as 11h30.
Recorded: 12h06
